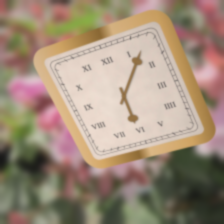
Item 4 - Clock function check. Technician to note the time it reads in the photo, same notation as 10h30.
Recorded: 6h07
